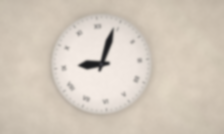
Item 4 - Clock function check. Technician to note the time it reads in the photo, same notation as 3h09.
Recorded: 9h04
